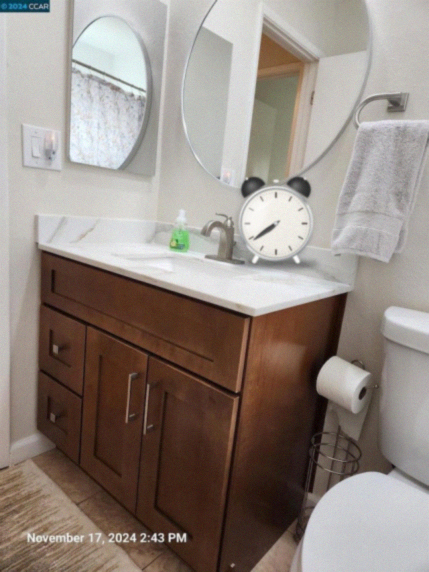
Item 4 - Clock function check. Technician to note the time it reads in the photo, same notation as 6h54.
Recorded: 7h39
